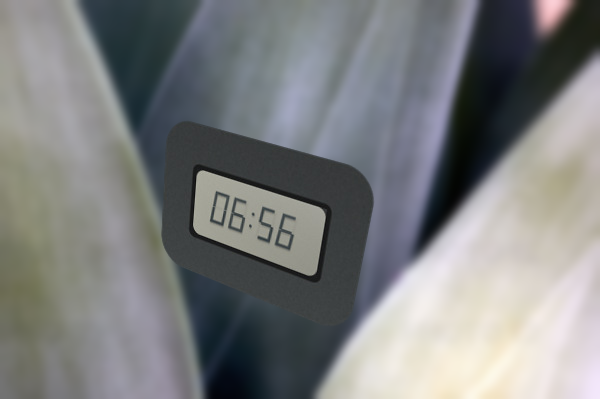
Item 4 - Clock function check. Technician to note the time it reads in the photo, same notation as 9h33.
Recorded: 6h56
